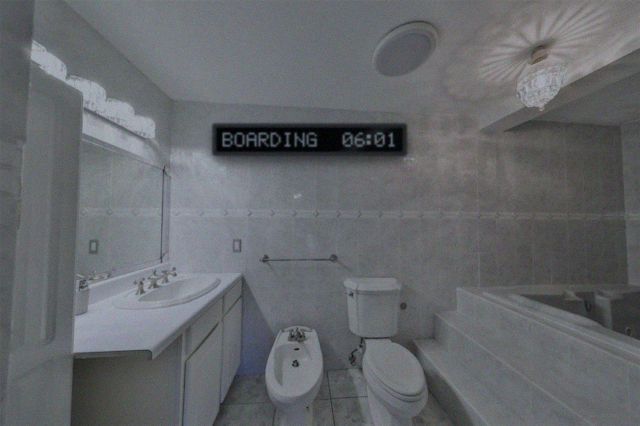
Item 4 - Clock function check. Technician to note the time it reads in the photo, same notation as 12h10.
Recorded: 6h01
